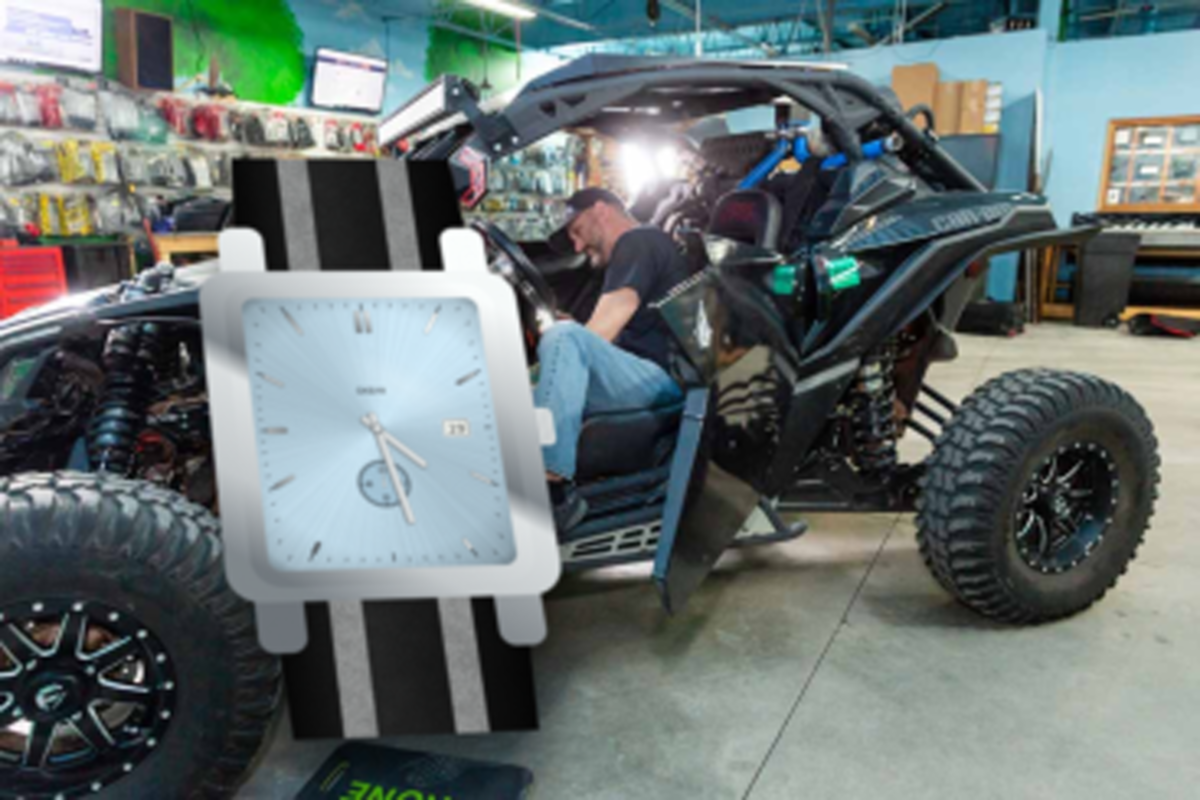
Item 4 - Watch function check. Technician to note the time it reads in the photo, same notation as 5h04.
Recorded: 4h28
